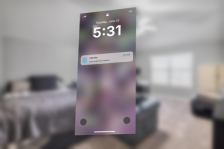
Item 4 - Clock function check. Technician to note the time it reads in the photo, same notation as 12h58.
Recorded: 5h31
